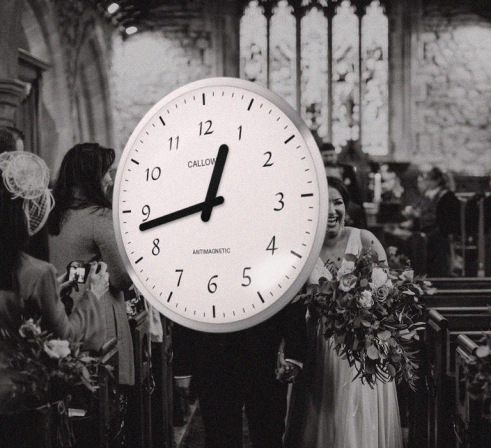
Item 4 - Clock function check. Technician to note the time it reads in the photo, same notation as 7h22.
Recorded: 12h43
